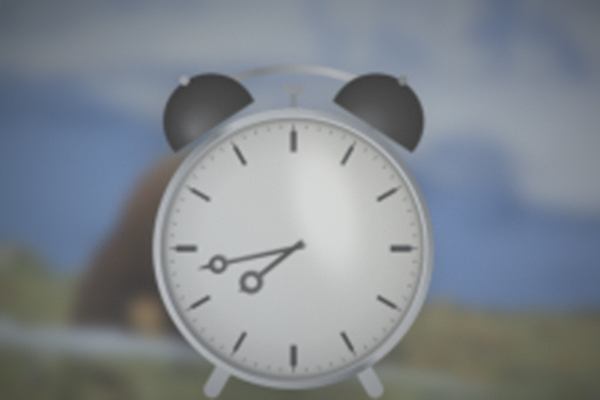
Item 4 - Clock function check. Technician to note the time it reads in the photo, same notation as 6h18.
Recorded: 7h43
